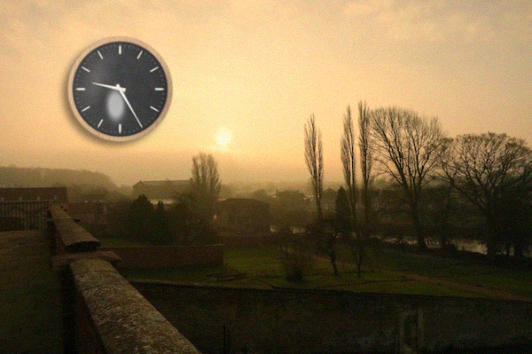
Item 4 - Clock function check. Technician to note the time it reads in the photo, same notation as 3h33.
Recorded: 9h25
